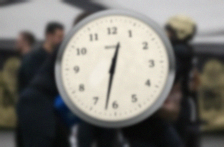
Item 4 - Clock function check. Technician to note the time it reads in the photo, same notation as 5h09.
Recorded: 12h32
